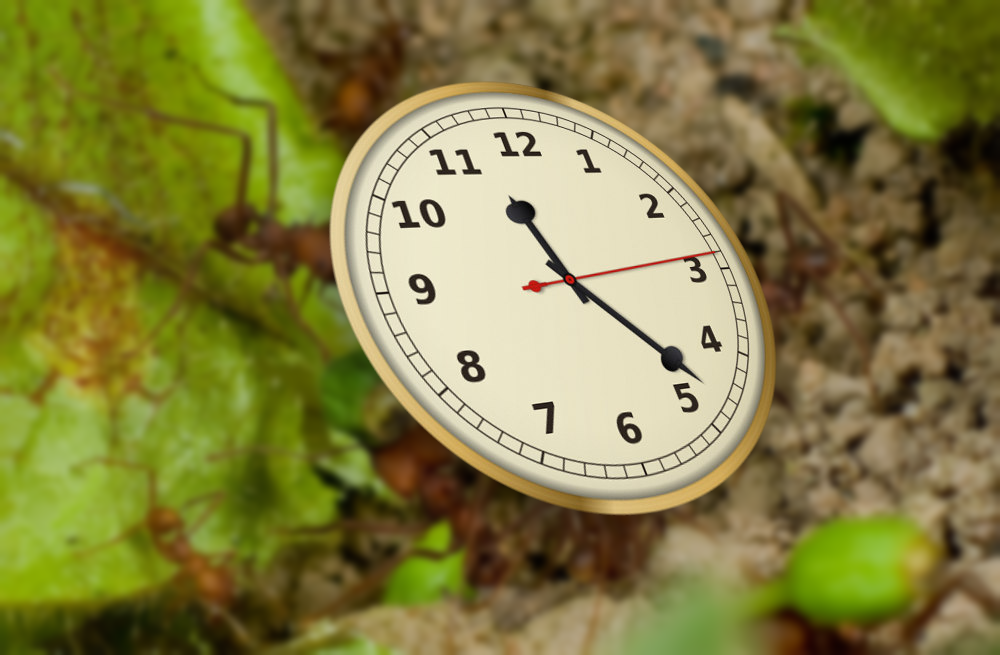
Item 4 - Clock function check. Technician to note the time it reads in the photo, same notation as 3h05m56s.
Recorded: 11h23m14s
